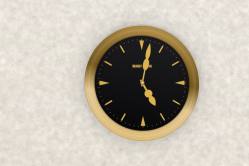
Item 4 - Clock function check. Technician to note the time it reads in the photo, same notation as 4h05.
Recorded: 5h02
